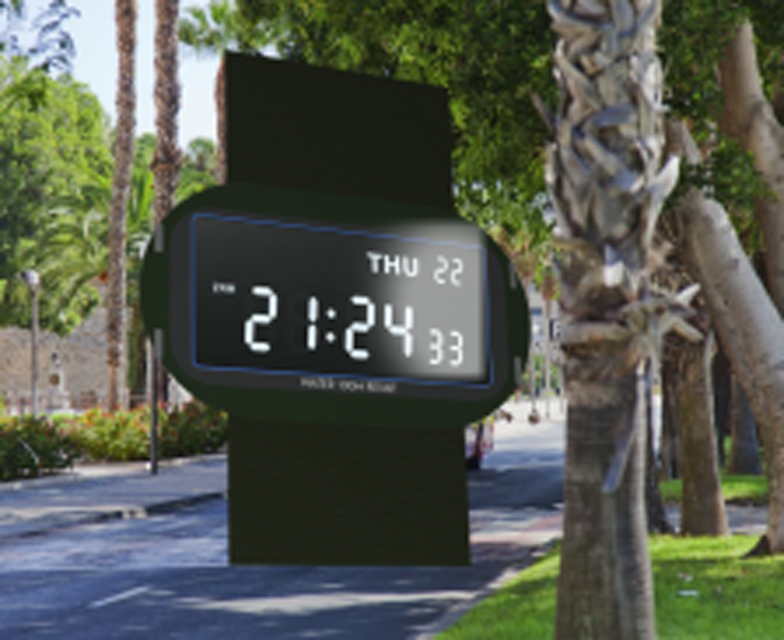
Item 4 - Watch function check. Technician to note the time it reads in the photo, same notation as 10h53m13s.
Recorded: 21h24m33s
